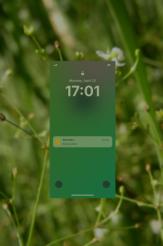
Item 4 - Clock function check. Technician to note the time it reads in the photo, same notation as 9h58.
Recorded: 17h01
